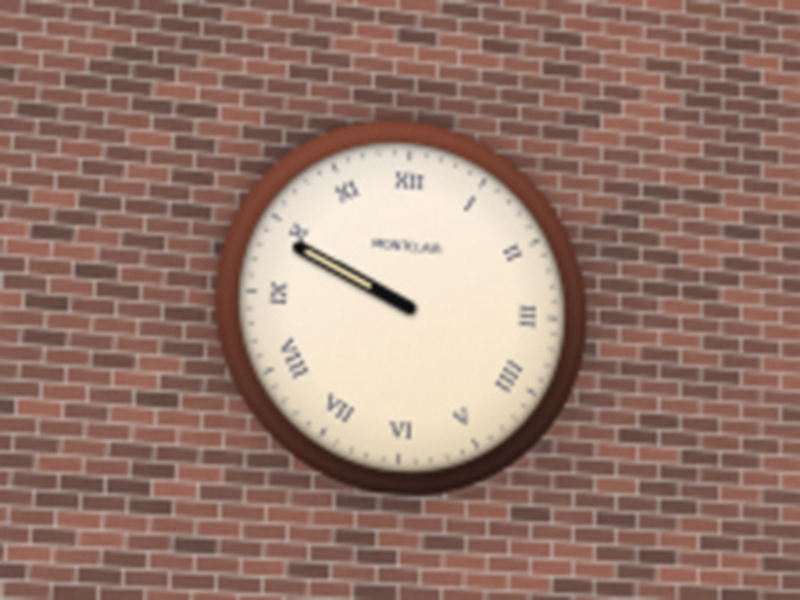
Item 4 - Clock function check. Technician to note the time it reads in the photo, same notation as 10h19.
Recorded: 9h49
